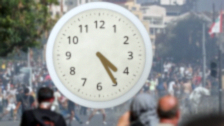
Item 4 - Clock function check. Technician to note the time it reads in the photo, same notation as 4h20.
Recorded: 4h25
